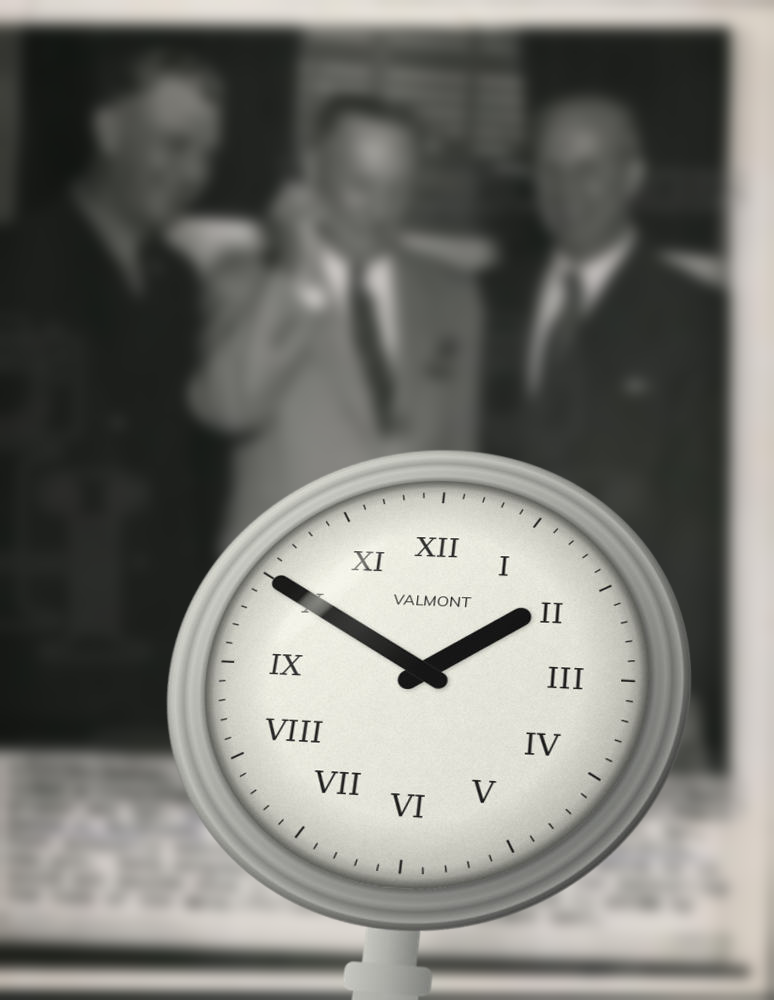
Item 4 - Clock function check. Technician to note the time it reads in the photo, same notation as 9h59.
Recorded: 1h50
